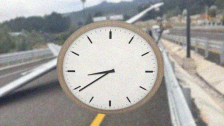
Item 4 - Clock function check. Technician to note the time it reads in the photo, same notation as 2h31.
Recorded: 8h39
